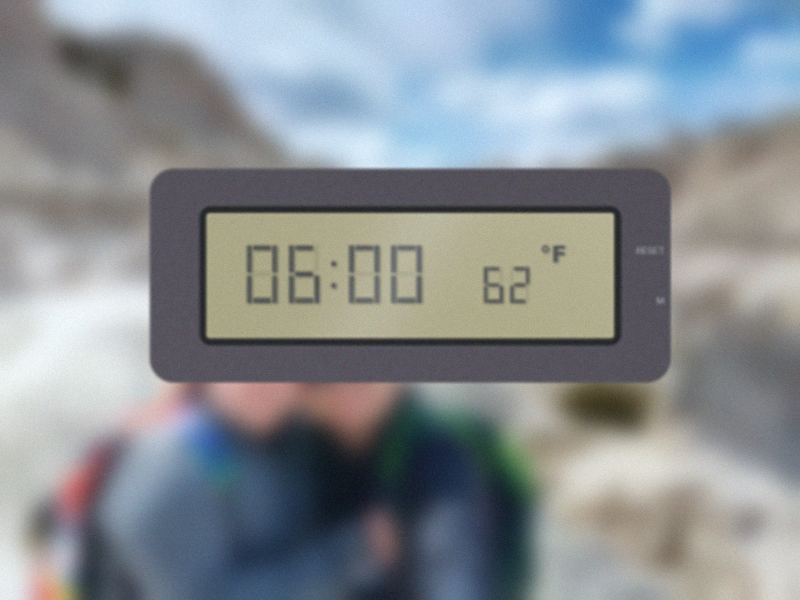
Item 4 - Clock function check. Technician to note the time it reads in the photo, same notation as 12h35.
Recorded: 6h00
